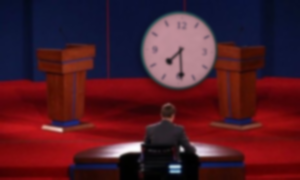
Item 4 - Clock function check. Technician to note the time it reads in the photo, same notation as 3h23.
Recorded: 7h29
